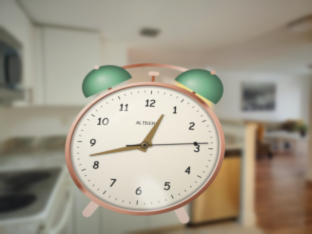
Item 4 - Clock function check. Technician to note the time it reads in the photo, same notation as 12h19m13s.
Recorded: 12h42m14s
